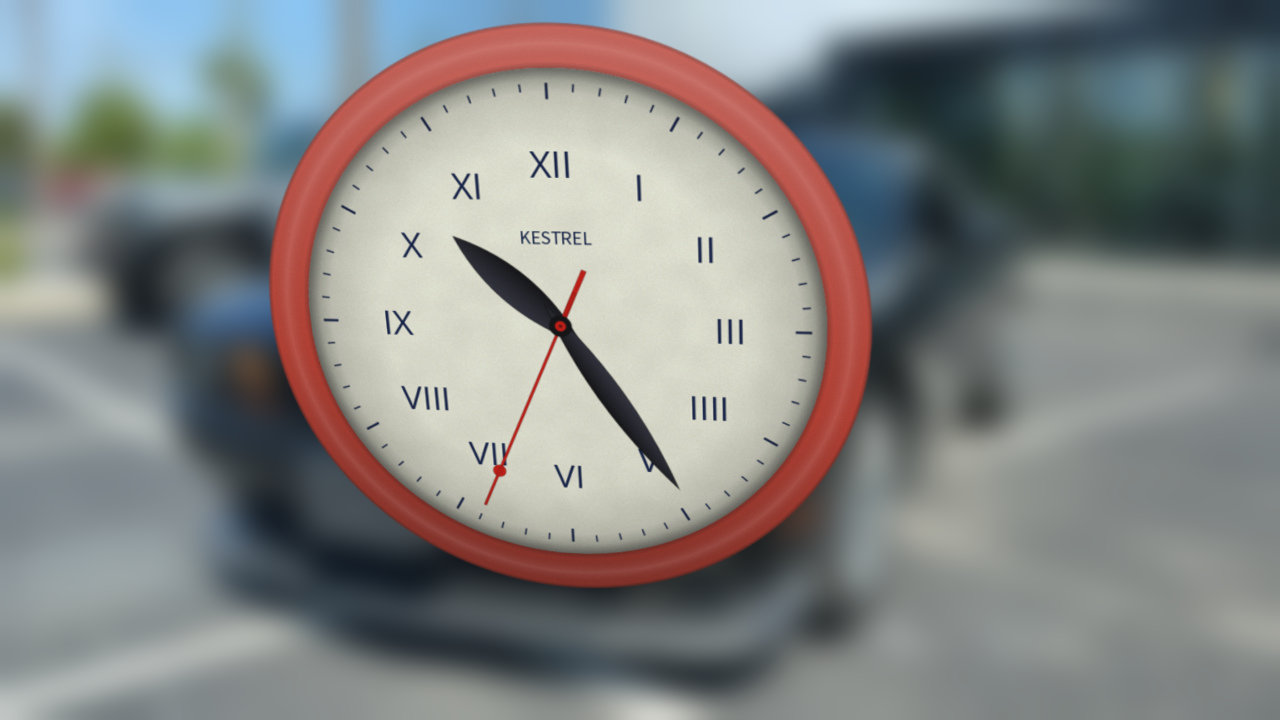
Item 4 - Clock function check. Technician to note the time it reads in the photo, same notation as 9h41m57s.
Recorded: 10h24m34s
